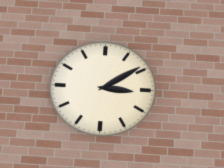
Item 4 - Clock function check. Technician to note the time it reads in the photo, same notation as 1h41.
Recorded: 3h09
